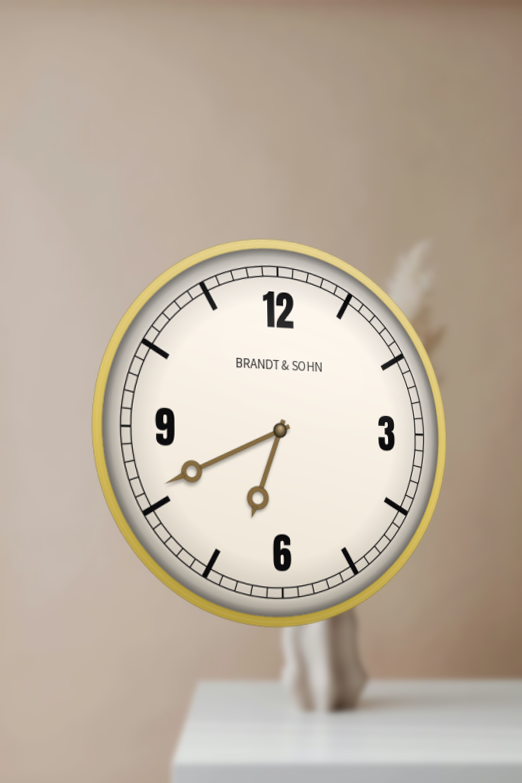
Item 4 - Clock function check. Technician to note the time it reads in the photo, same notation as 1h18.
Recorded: 6h41
